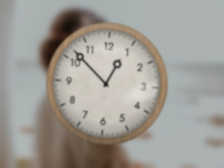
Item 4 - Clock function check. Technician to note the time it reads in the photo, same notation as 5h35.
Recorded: 12h52
